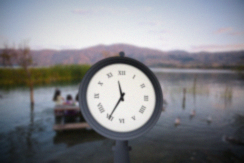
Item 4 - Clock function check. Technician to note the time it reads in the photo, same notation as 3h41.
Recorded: 11h35
